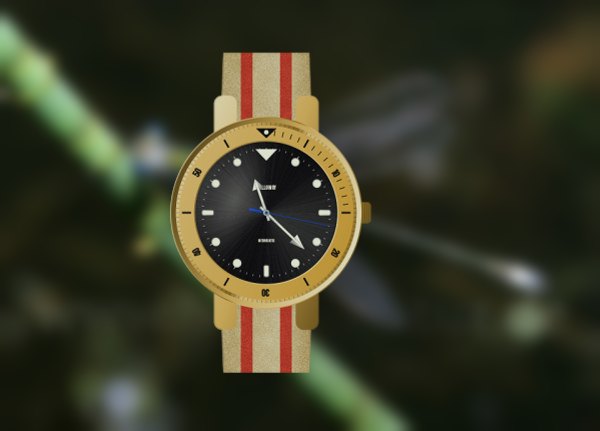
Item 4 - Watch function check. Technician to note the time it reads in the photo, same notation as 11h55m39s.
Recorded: 11h22m17s
